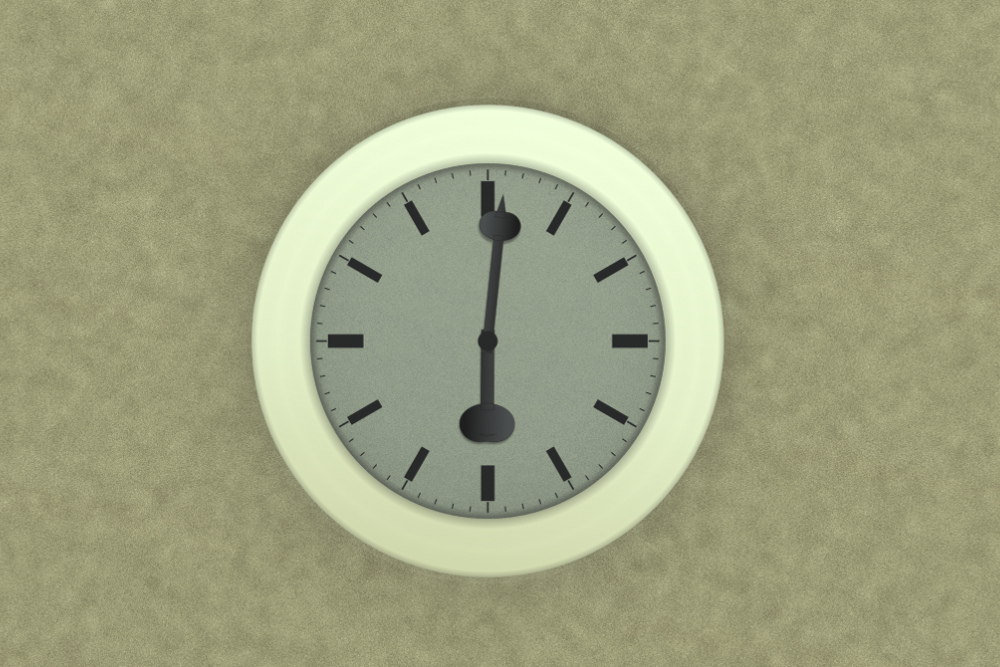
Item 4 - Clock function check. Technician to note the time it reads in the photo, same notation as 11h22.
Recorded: 6h01
